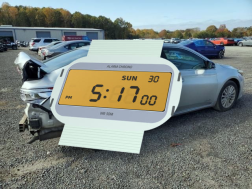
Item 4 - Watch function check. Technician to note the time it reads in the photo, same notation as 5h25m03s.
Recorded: 5h17m00s
